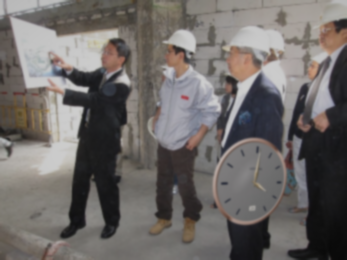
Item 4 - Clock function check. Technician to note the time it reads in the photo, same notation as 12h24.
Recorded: 4h01
